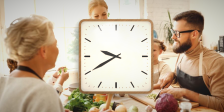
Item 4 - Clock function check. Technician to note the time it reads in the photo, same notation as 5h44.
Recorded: 9h40
